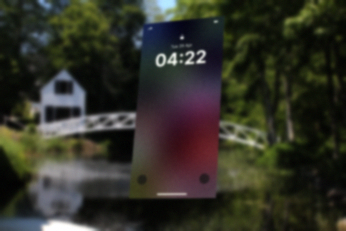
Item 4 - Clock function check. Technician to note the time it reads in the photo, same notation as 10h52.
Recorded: 4h22
